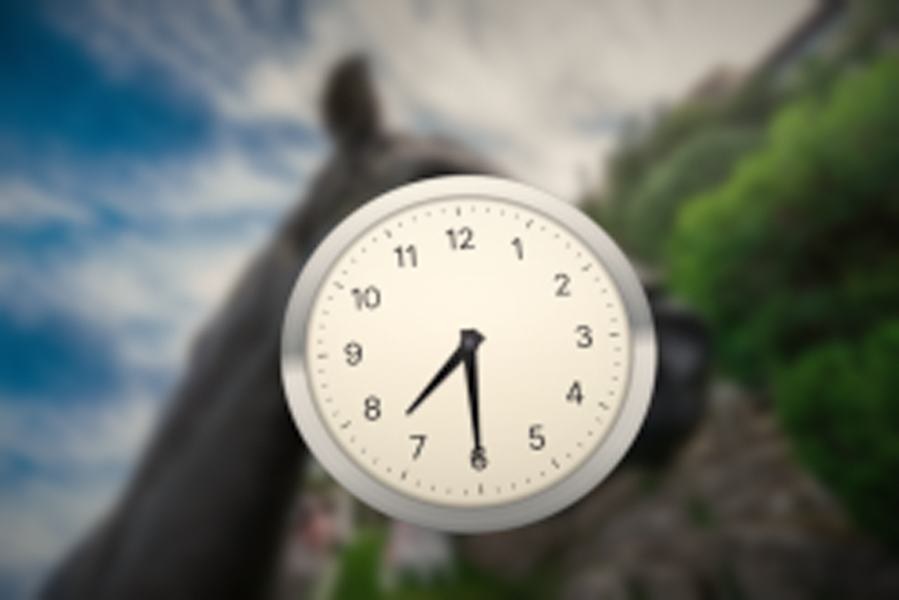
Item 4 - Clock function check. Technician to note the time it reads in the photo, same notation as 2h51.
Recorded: 7h30
